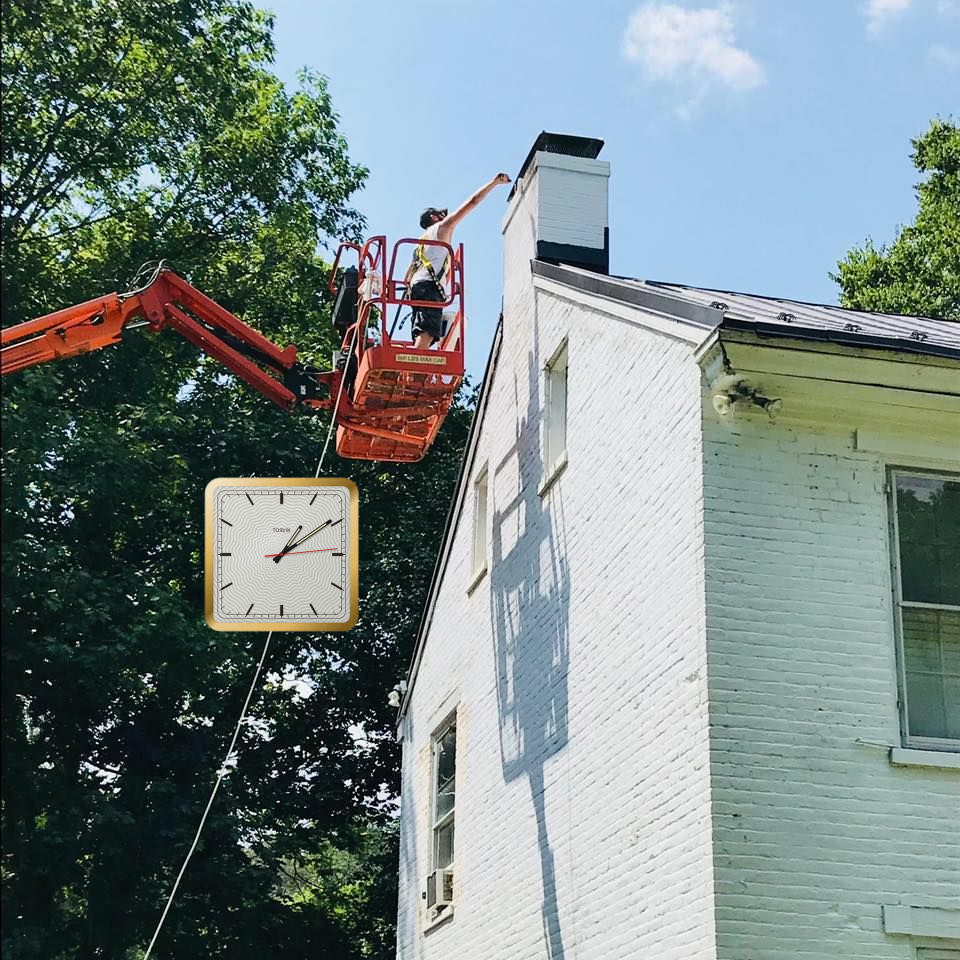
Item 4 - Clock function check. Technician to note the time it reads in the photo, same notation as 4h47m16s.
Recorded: 1h09m14s
